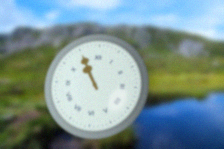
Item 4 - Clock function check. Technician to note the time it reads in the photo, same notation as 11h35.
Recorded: 10h55
